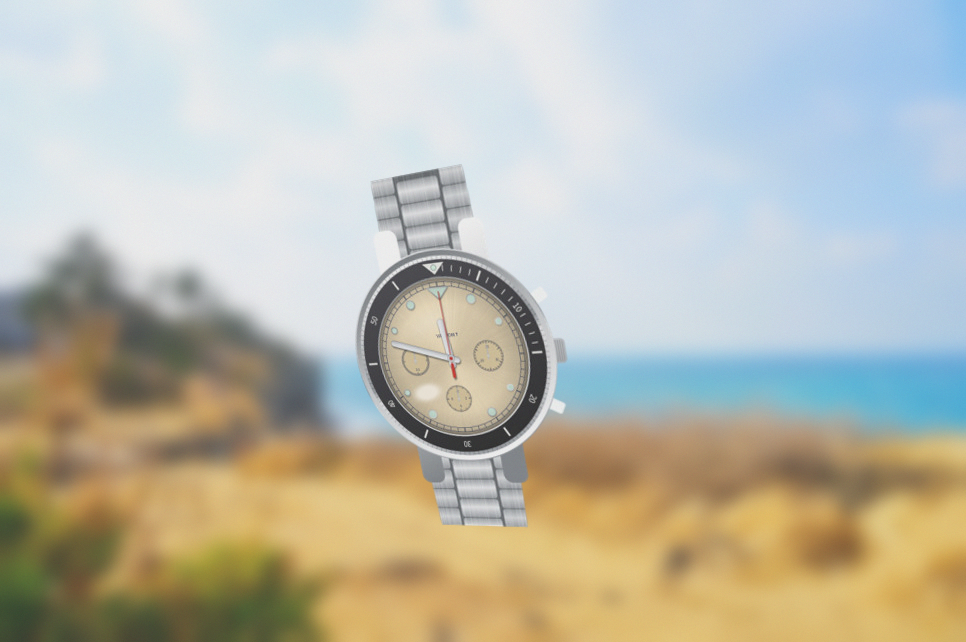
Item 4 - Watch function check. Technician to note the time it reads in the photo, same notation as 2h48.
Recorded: 11h48
